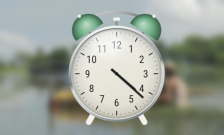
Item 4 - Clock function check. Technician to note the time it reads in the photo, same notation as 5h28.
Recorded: 4h22
